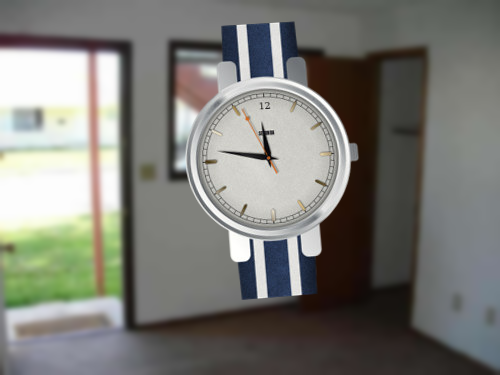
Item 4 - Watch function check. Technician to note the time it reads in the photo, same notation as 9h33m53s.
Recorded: 11h46m56s
